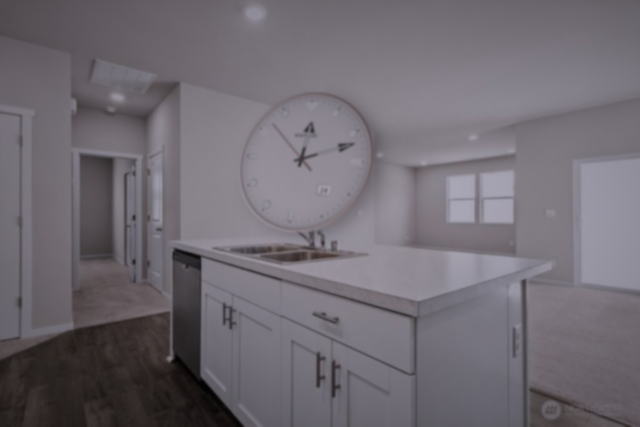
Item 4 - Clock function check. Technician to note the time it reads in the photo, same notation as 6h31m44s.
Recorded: 12h11m52s
